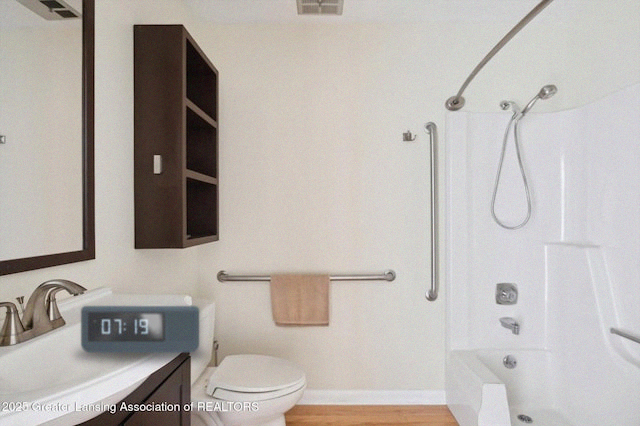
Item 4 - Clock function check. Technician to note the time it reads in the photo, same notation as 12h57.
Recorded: 7h19
